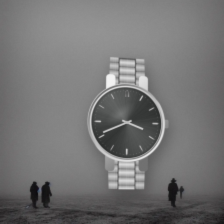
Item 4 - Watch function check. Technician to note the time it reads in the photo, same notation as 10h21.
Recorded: 3h41
